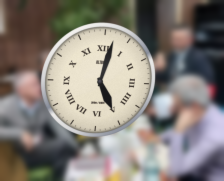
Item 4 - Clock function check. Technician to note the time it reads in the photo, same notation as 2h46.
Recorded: 5h02
